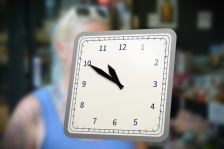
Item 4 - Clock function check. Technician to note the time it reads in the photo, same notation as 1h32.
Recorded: 10h50
